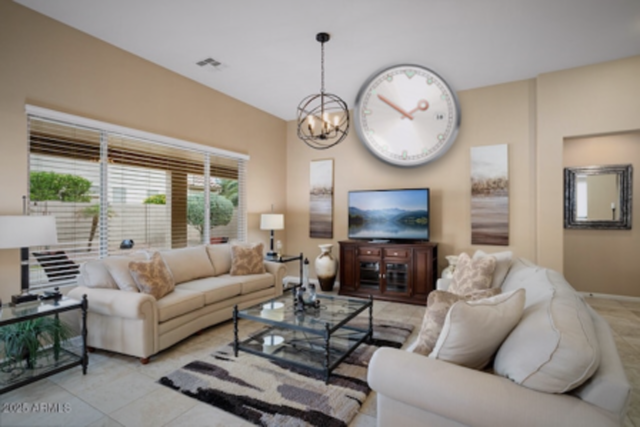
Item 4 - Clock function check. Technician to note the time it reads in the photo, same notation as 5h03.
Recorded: 1h50
